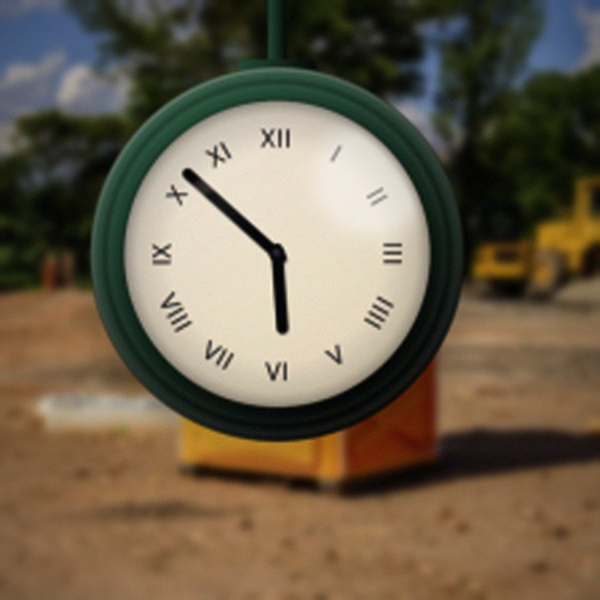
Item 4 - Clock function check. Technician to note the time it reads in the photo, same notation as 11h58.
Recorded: 5h52
